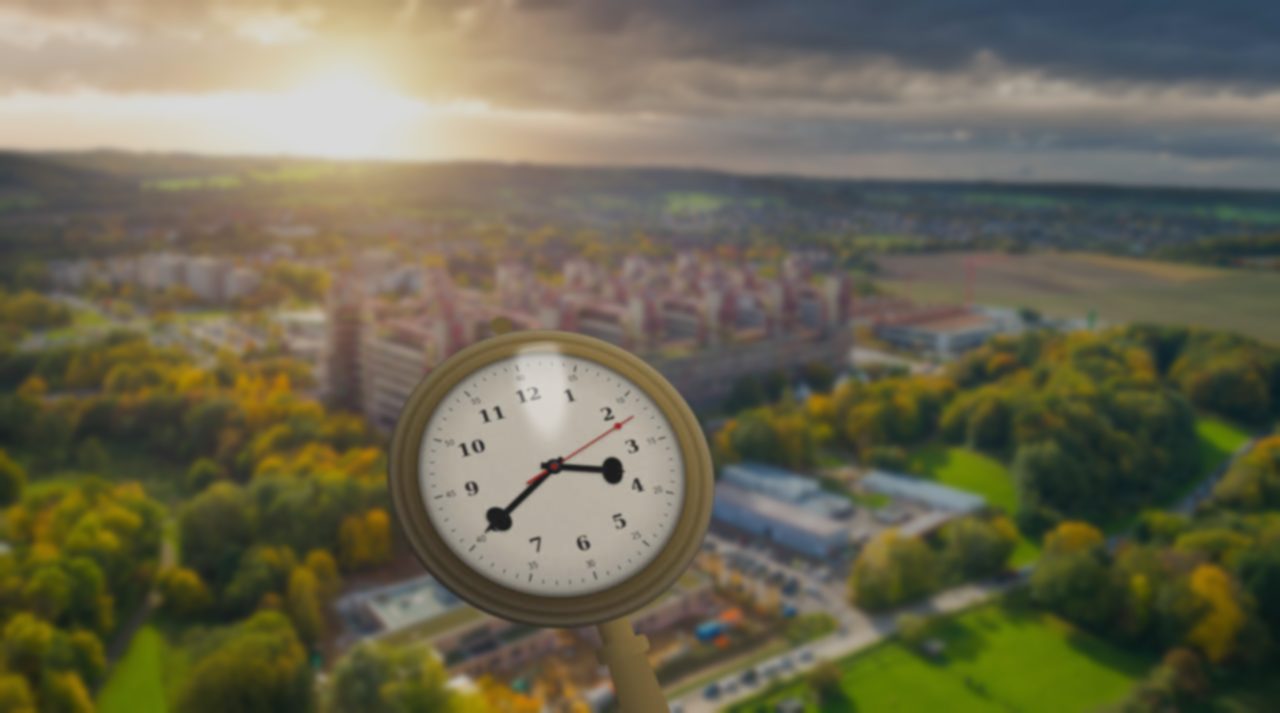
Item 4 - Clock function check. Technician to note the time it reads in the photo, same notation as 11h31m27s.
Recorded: 3h40m12s
